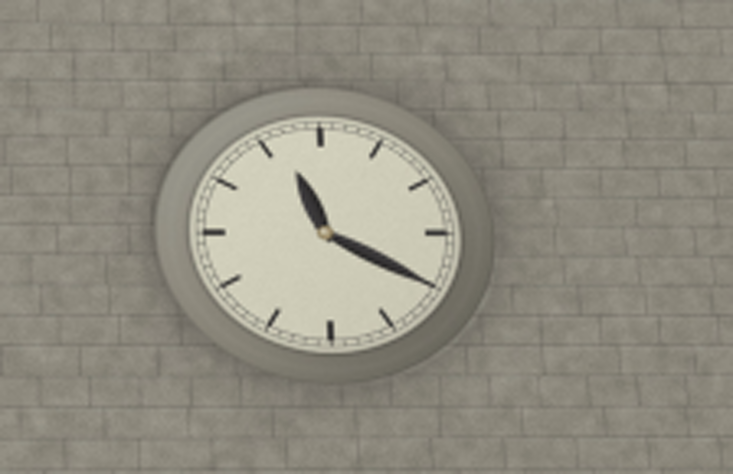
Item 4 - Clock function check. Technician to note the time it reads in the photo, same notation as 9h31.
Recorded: 11h20
